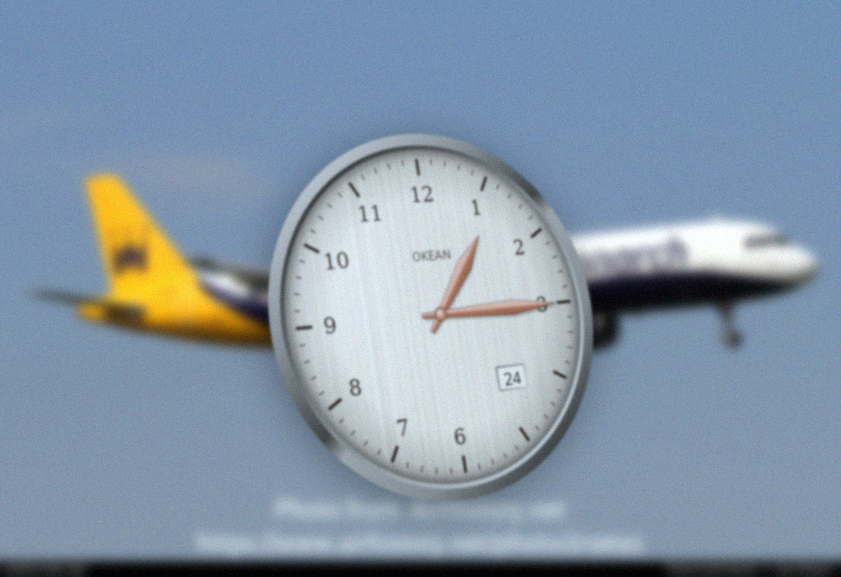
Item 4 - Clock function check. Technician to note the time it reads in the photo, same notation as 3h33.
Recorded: 1h15
